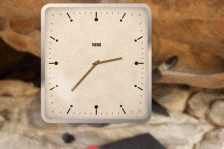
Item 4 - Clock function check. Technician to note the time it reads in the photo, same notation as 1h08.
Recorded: 2h37
